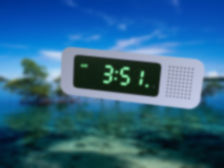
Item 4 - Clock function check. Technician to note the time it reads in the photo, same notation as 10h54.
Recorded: 3h51
